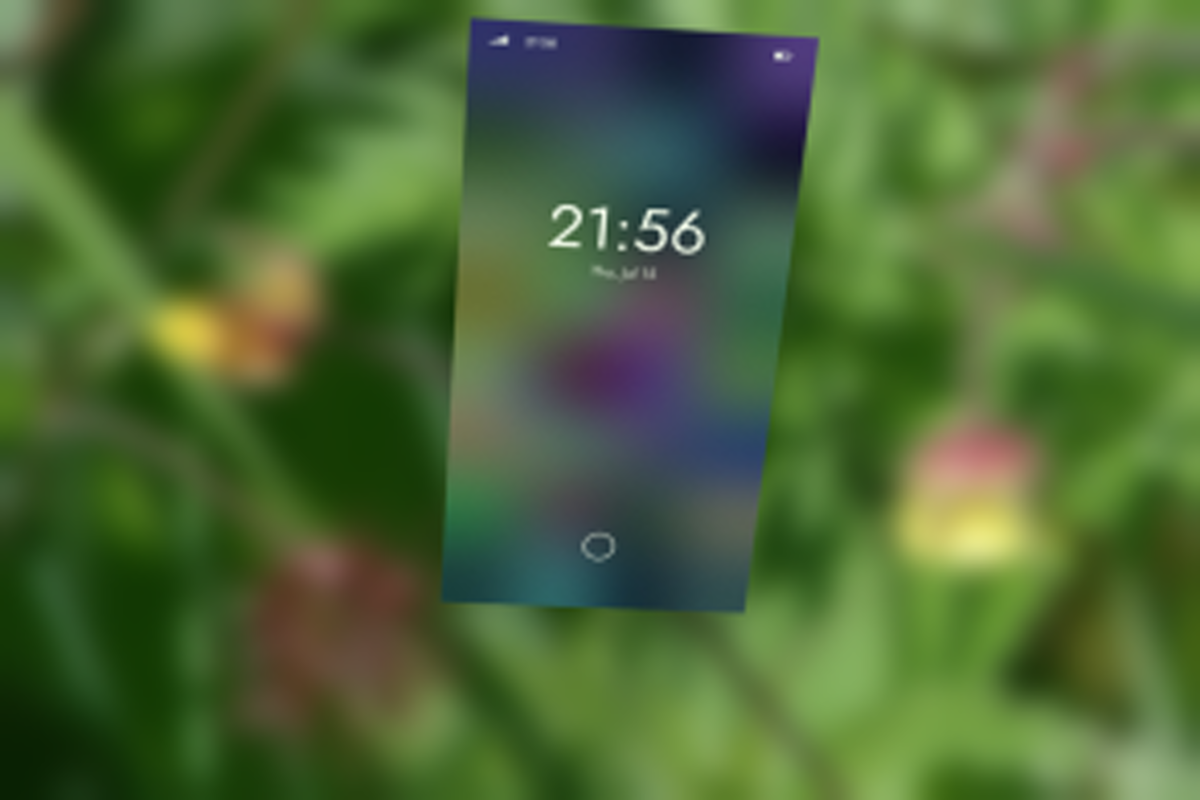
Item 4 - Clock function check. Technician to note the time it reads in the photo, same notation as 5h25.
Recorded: 21h56
